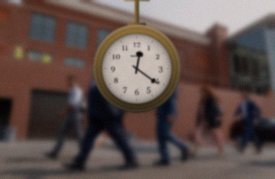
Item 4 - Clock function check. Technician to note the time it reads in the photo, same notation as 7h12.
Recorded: 12h21
